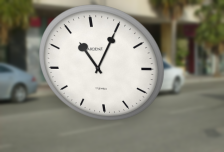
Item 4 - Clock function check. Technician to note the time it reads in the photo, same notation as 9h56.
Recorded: 11h05
